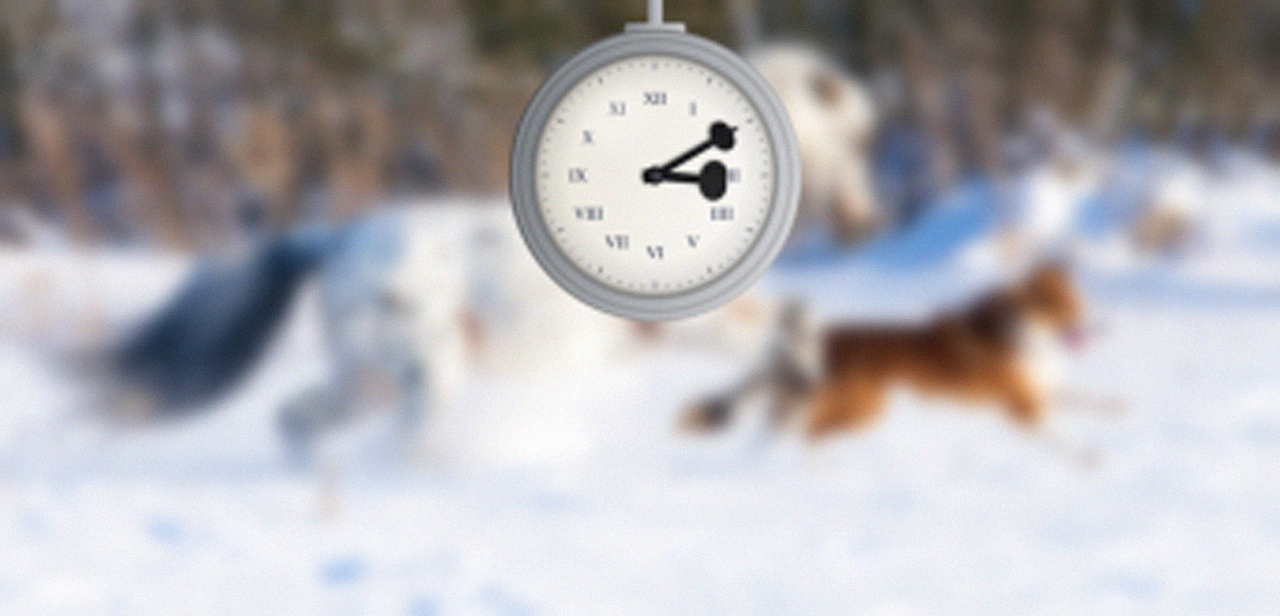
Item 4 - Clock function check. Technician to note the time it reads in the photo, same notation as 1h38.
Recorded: 3h10
